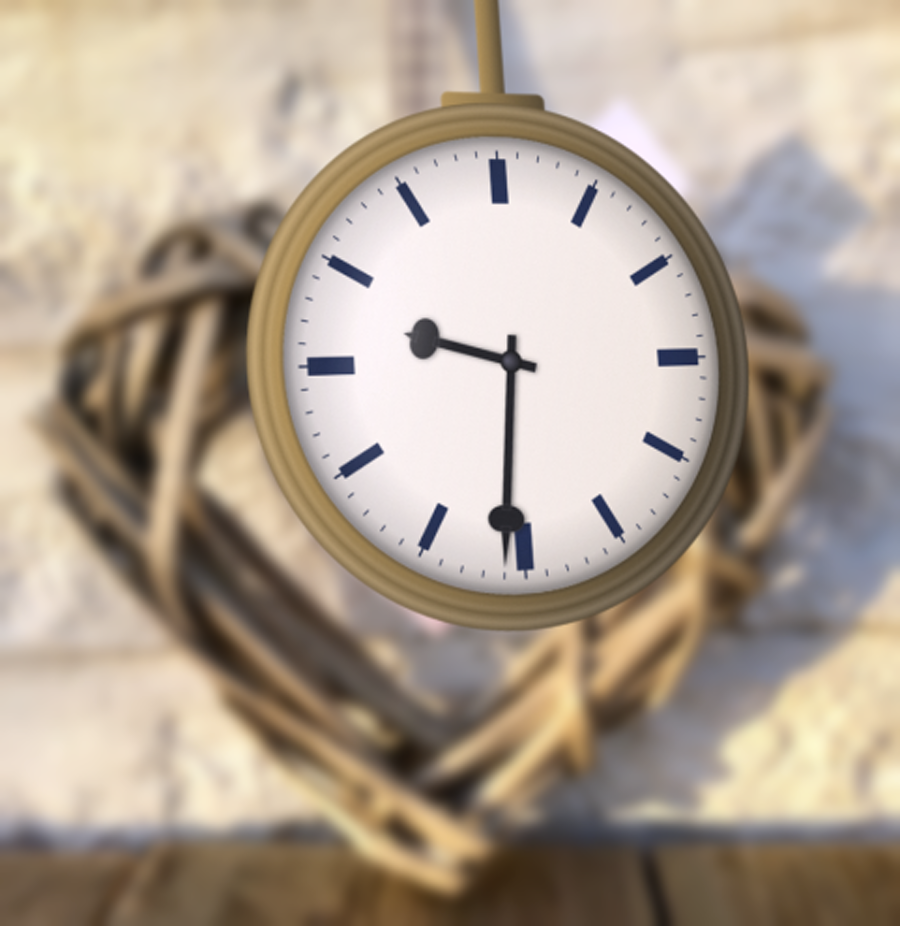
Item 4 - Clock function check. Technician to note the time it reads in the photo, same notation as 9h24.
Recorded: 9h31
